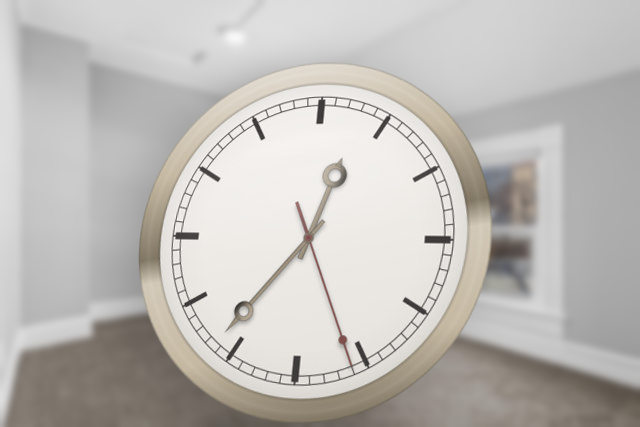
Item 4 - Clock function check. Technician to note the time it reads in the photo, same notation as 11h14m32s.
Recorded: 12h36m26s
